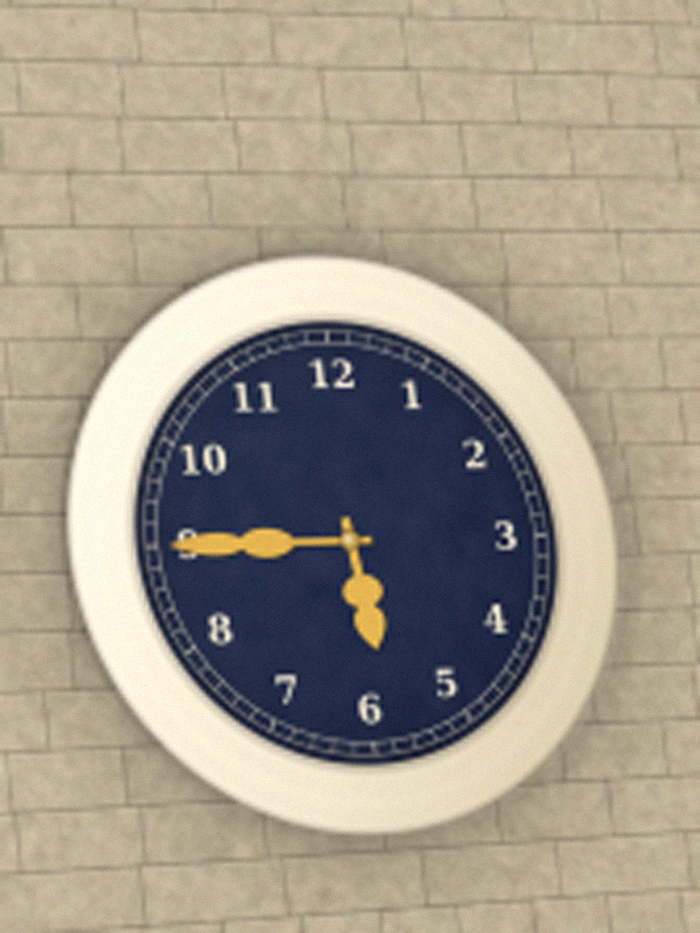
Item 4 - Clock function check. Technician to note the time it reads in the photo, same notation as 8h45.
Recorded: 5h45
